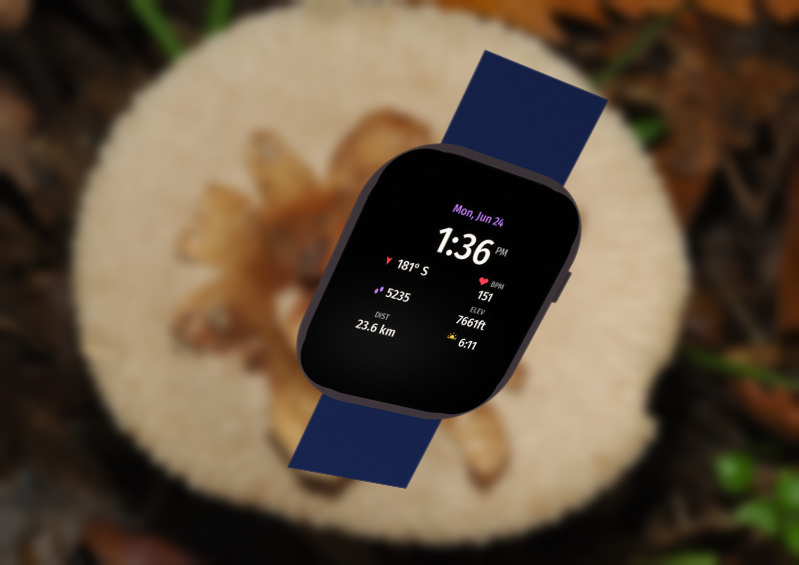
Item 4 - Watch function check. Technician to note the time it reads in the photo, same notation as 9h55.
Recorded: 1h36
